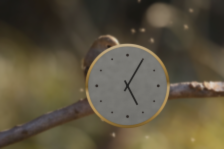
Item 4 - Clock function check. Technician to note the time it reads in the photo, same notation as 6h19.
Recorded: 5h05
